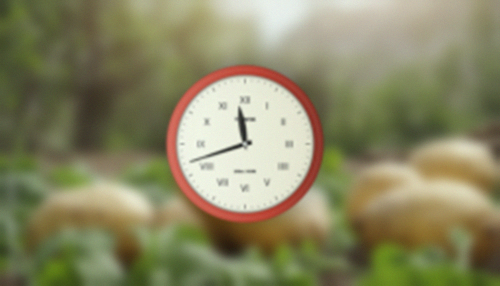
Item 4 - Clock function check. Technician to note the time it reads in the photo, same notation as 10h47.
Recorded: 11h42
